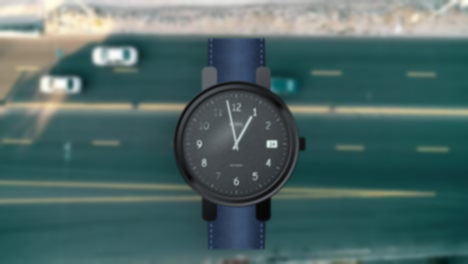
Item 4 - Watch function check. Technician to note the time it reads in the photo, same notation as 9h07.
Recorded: 12h58
